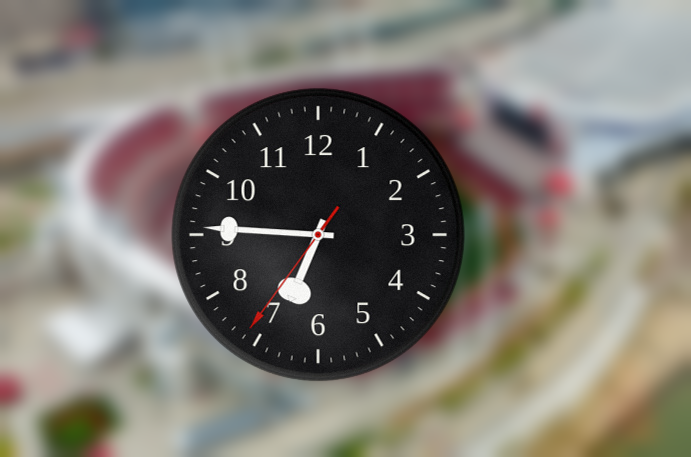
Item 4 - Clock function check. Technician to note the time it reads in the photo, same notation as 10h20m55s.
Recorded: 6h45m36s
